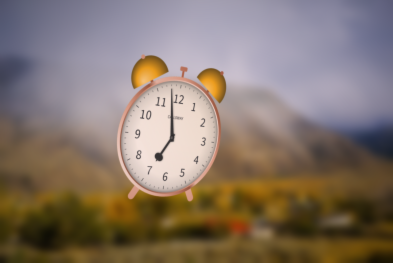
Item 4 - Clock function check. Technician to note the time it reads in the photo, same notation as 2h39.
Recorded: 6h58
